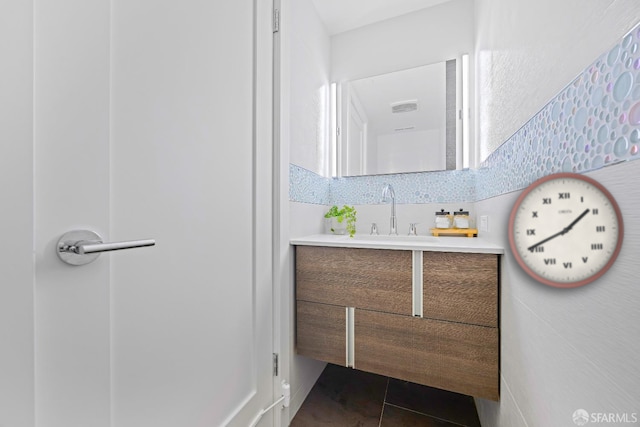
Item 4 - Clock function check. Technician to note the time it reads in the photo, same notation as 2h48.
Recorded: 1h41
